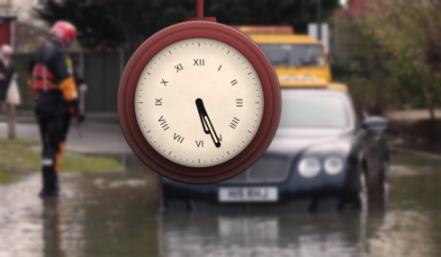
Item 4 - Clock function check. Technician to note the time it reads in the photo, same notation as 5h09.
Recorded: 5h26
